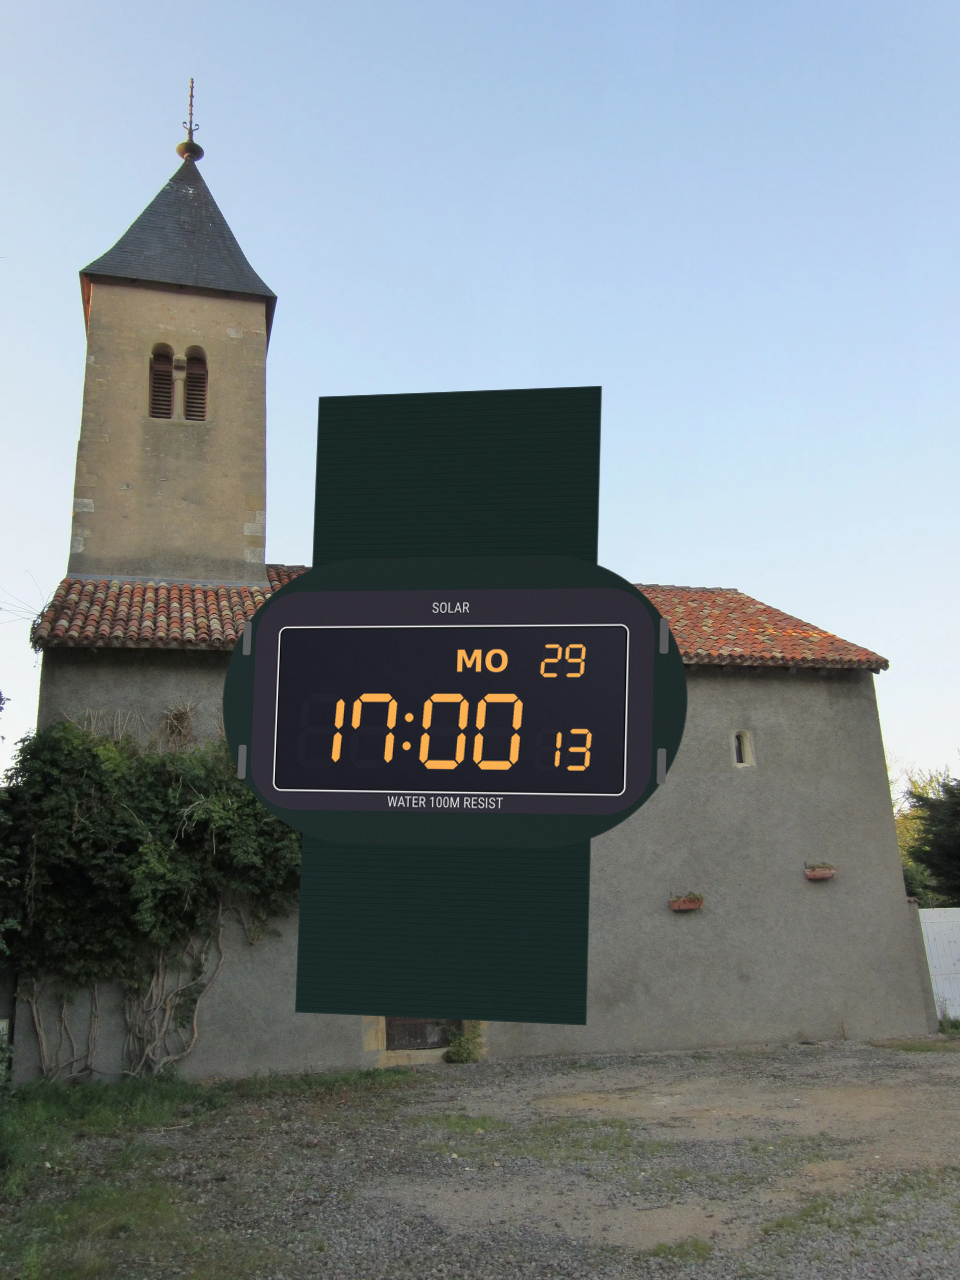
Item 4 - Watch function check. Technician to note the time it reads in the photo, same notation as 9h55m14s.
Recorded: 17h00m13s
